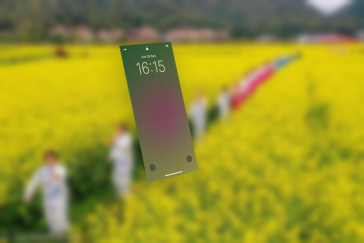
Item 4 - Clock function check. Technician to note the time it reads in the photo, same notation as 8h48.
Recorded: 16h15
